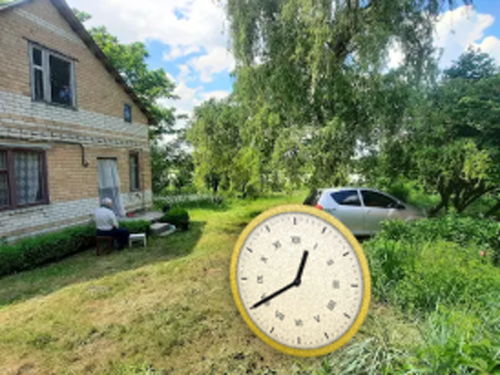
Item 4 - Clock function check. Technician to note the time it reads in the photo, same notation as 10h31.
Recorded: 12h40
